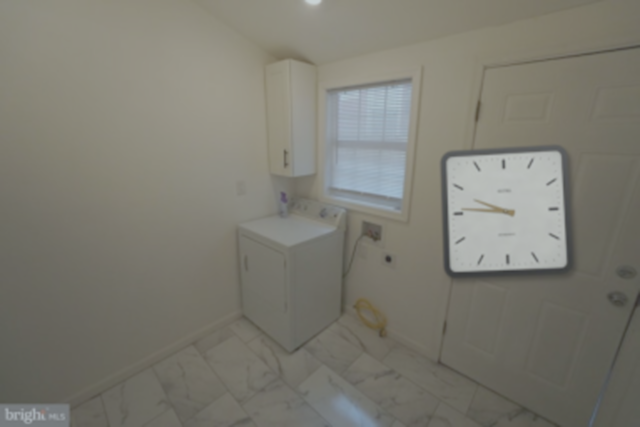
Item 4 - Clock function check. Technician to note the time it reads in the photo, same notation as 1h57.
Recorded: 9h46
